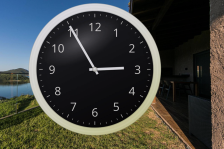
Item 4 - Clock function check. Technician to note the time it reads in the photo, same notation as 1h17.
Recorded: 2h55
